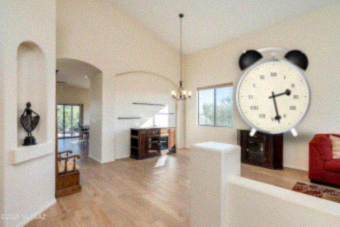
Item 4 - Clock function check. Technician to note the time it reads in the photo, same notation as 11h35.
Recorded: 2h28
